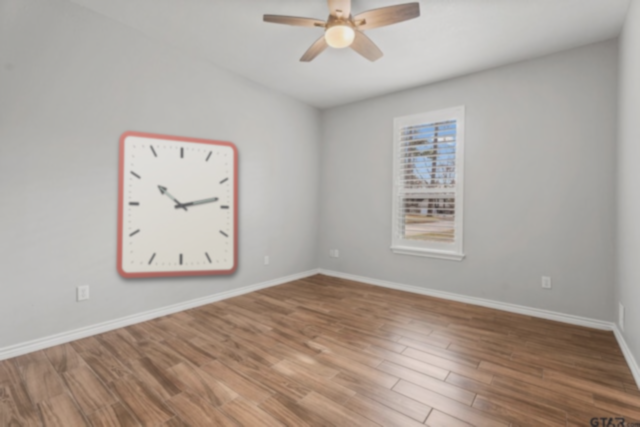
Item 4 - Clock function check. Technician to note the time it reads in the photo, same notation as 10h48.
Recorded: 10h13
